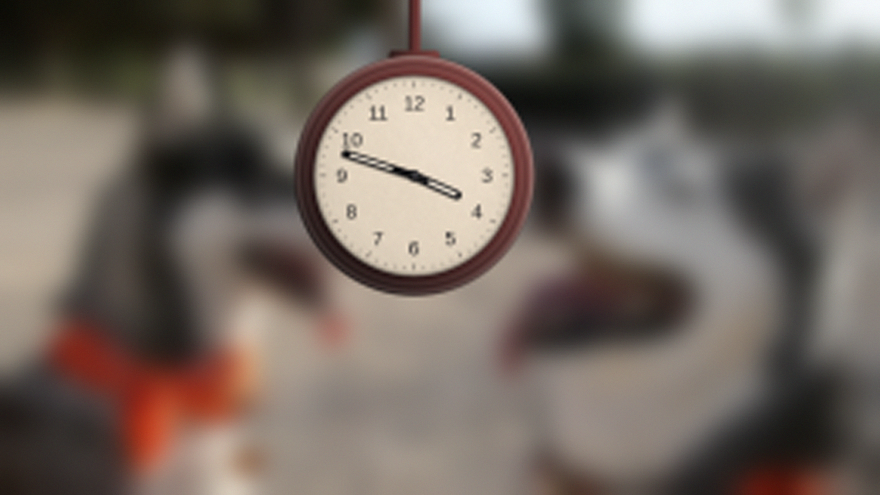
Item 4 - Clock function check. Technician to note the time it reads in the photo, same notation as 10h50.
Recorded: 3h48
